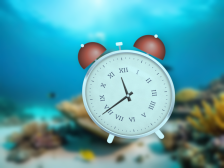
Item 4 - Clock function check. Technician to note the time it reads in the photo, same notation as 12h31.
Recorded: 11h40
